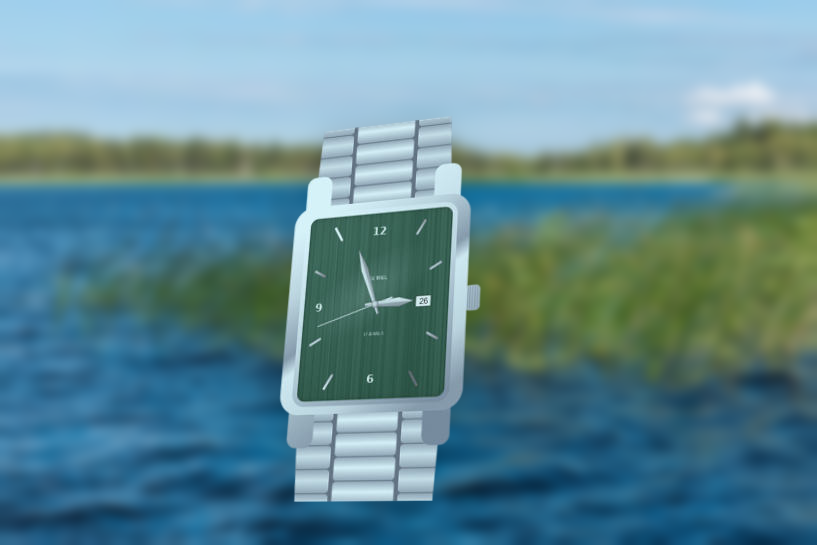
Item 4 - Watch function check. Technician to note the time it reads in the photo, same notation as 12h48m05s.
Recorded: 2h56m42s
